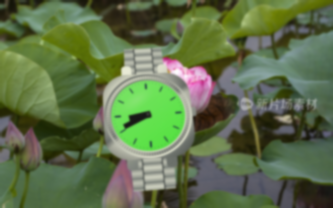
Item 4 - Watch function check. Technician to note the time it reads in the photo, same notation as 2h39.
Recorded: 8h41
